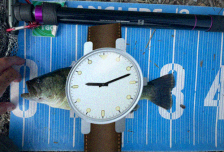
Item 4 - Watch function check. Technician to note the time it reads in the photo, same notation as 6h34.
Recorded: 9h12
